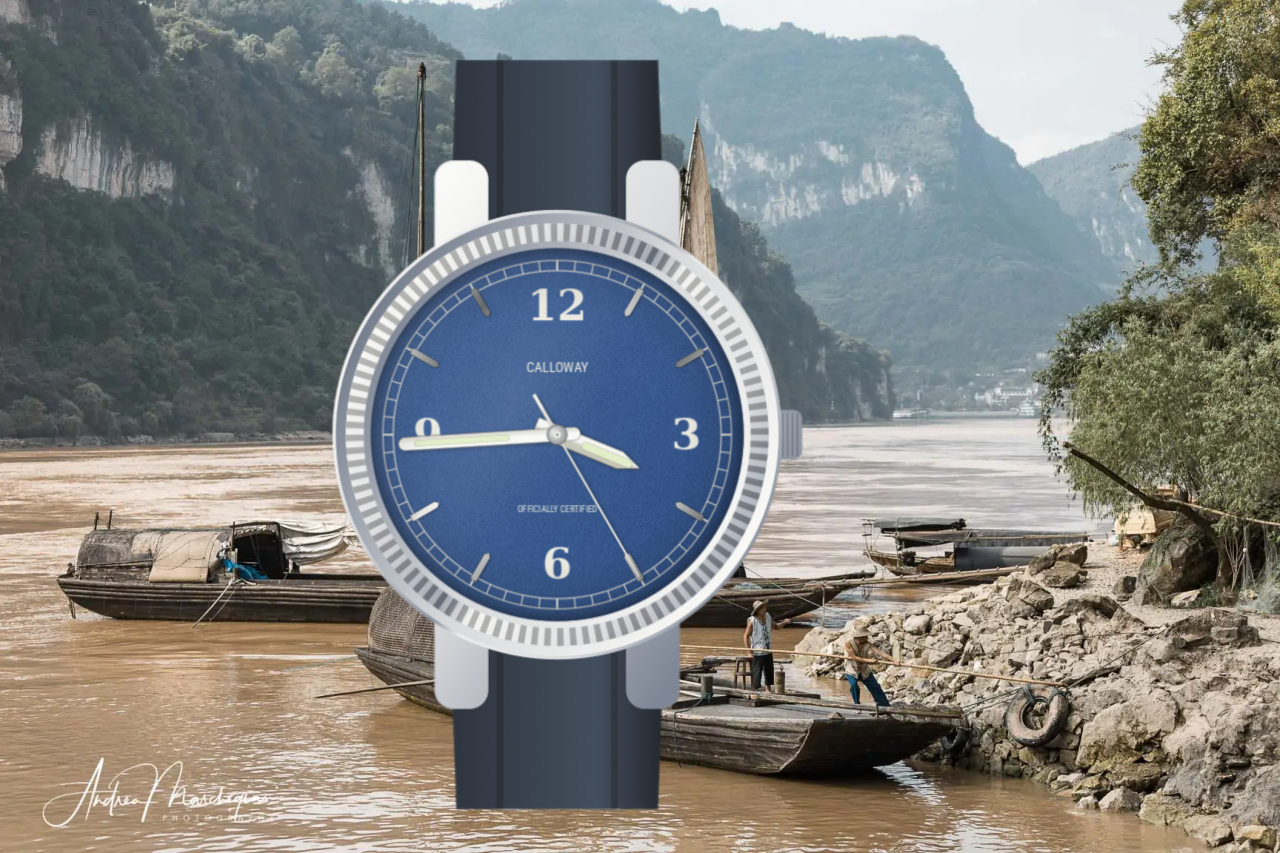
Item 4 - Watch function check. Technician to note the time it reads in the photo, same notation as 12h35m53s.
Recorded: 3h44m25s
